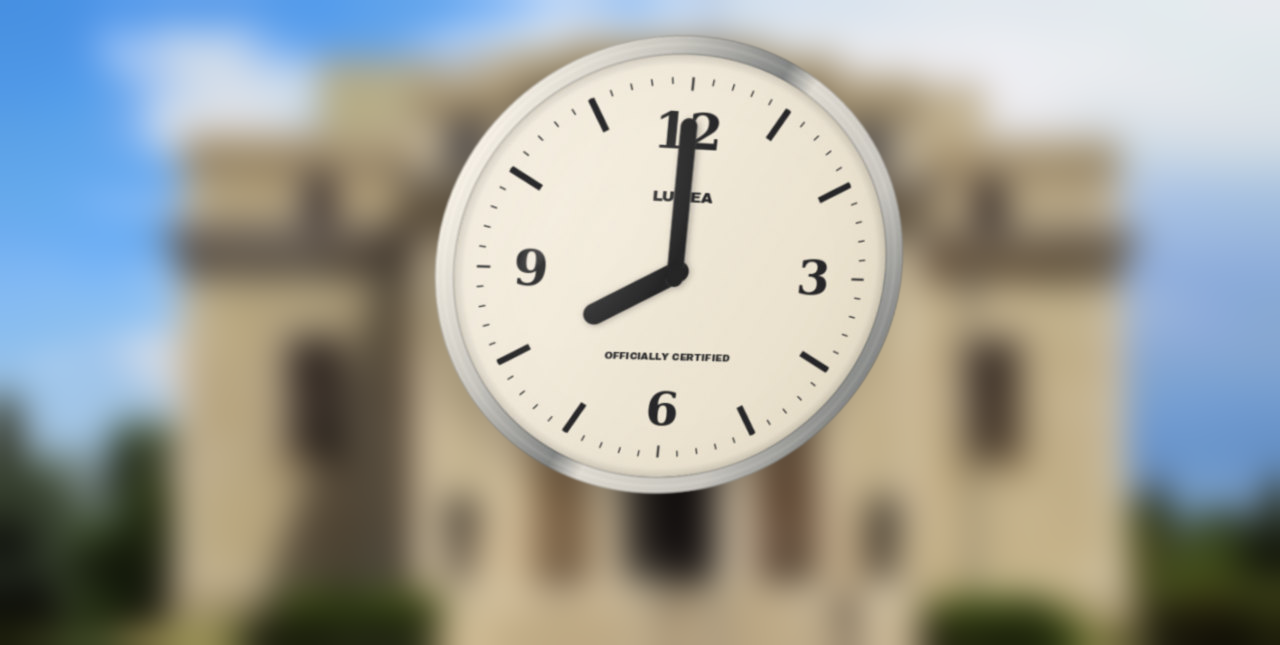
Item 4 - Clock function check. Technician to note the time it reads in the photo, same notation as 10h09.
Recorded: 8h00
